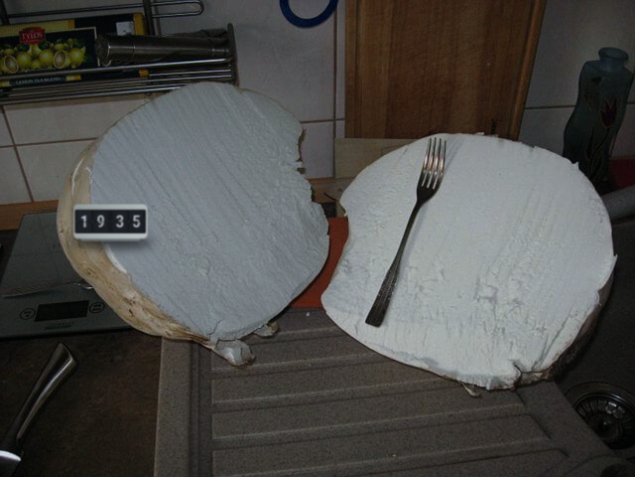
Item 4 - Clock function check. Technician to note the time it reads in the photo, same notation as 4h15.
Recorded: 19h35
